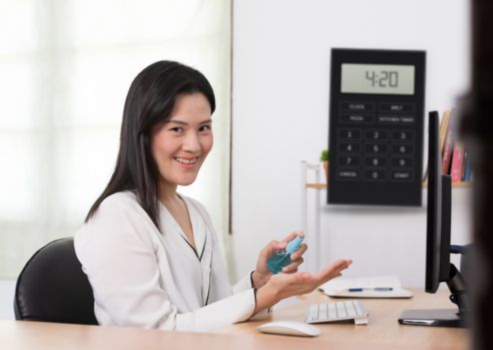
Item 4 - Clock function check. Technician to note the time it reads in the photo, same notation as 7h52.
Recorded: 4h20
